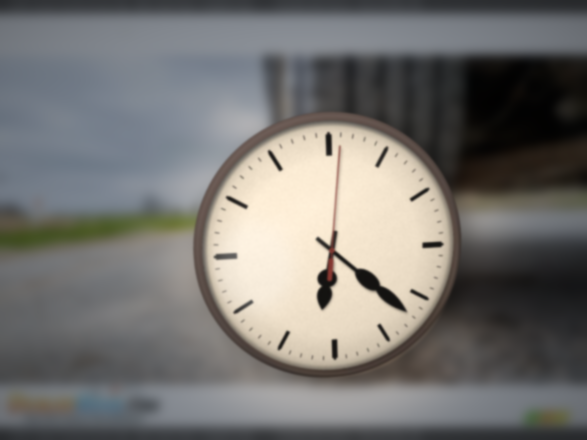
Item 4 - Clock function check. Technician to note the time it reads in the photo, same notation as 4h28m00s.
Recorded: 6h22m01s
